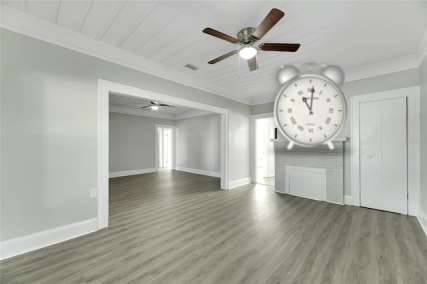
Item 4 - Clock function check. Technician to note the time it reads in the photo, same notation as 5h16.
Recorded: 11h01
